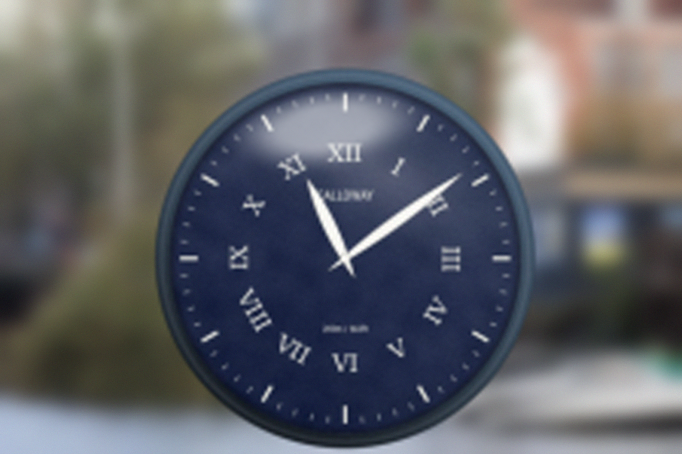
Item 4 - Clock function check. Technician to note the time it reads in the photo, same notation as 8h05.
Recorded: 11h09
